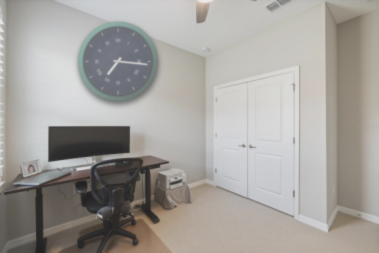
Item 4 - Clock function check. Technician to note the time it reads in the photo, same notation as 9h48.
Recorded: 7h16
